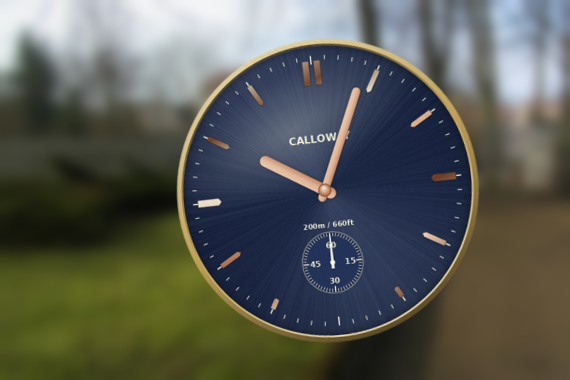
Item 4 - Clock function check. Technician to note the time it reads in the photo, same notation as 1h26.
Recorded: 10h04
